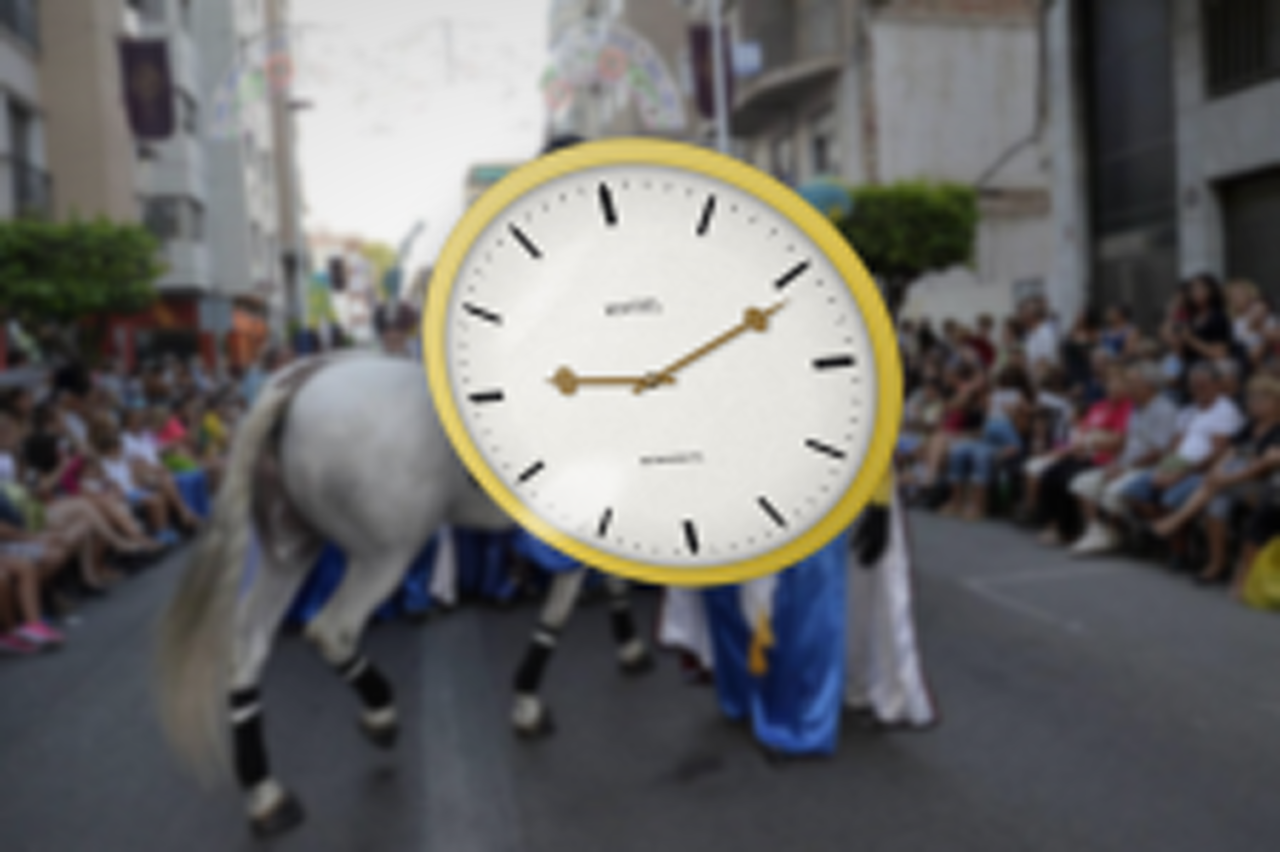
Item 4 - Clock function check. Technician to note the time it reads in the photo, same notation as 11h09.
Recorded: 9h11
